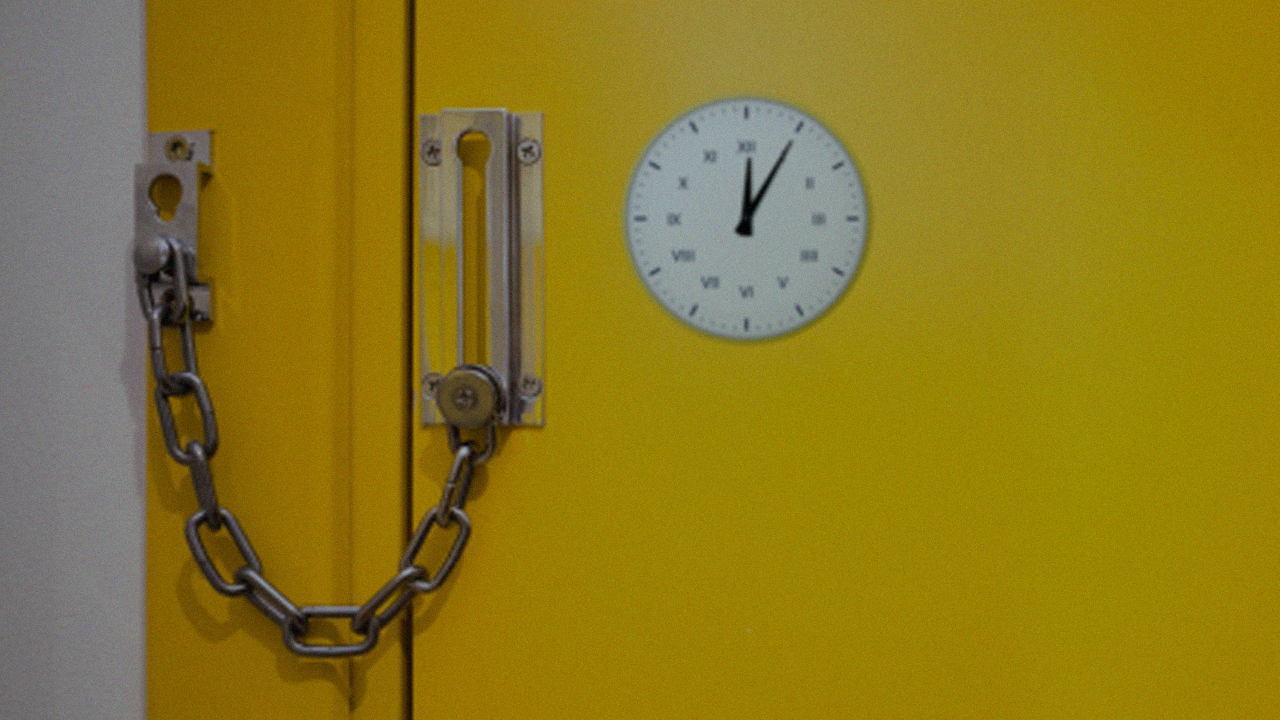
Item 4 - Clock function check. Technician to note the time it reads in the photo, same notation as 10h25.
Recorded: 12h05
